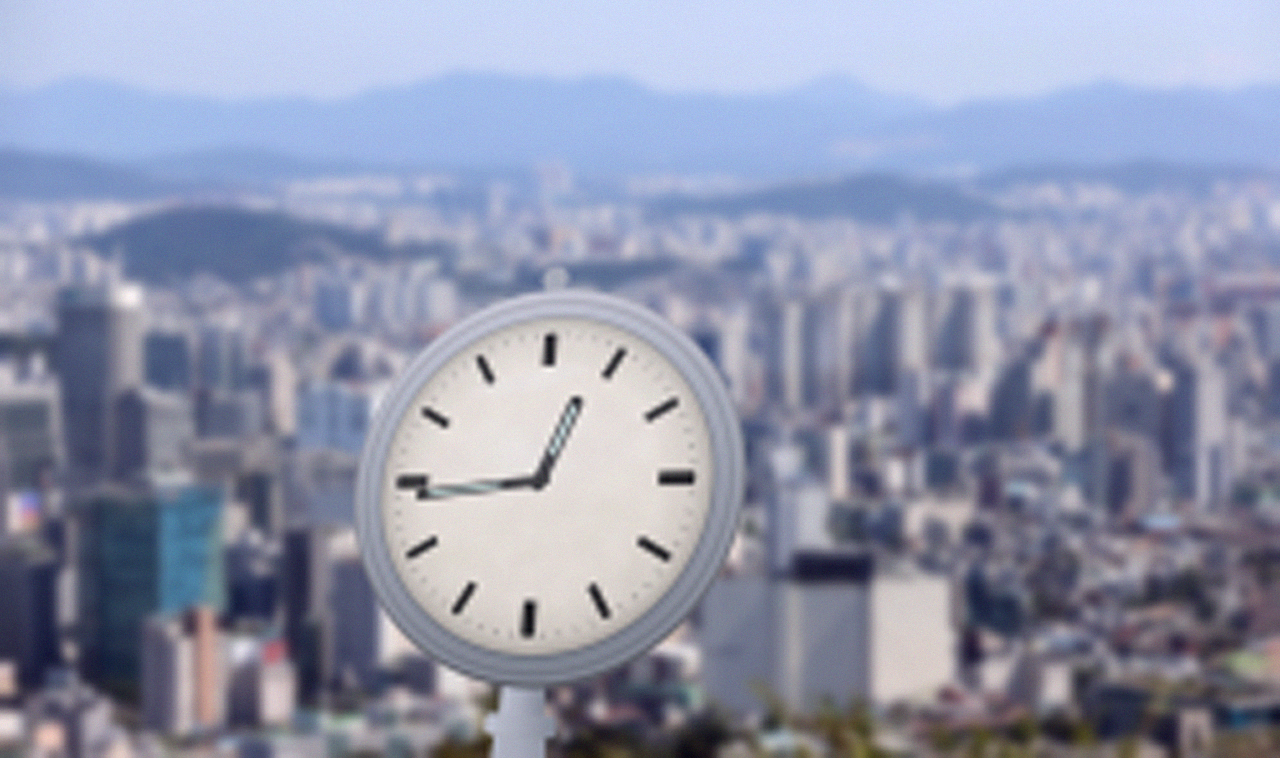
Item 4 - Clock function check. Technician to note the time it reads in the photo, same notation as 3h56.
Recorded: 12h44
